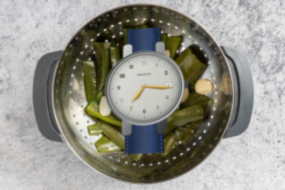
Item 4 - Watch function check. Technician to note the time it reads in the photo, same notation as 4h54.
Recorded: 7h16
